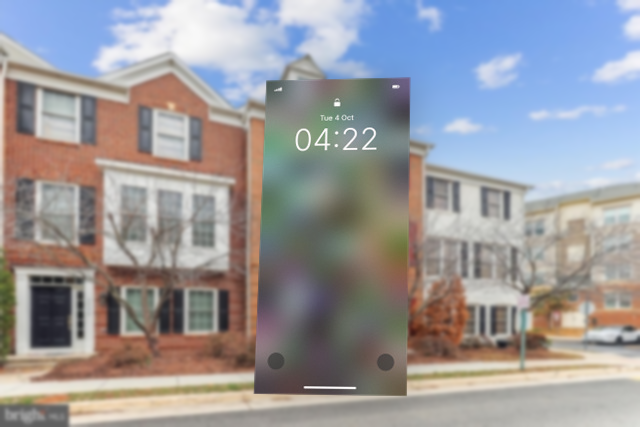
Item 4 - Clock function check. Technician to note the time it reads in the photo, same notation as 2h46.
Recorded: 4h22
